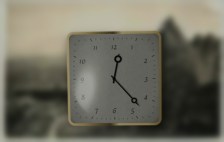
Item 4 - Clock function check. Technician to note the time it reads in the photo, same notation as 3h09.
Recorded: 12h23
